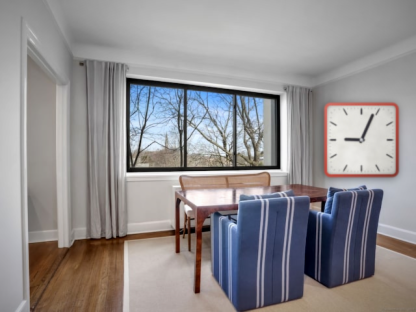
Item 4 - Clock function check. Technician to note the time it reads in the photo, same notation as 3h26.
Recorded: 9h04
